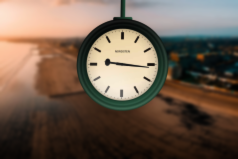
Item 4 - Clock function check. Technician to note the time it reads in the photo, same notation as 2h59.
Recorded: 9h16
